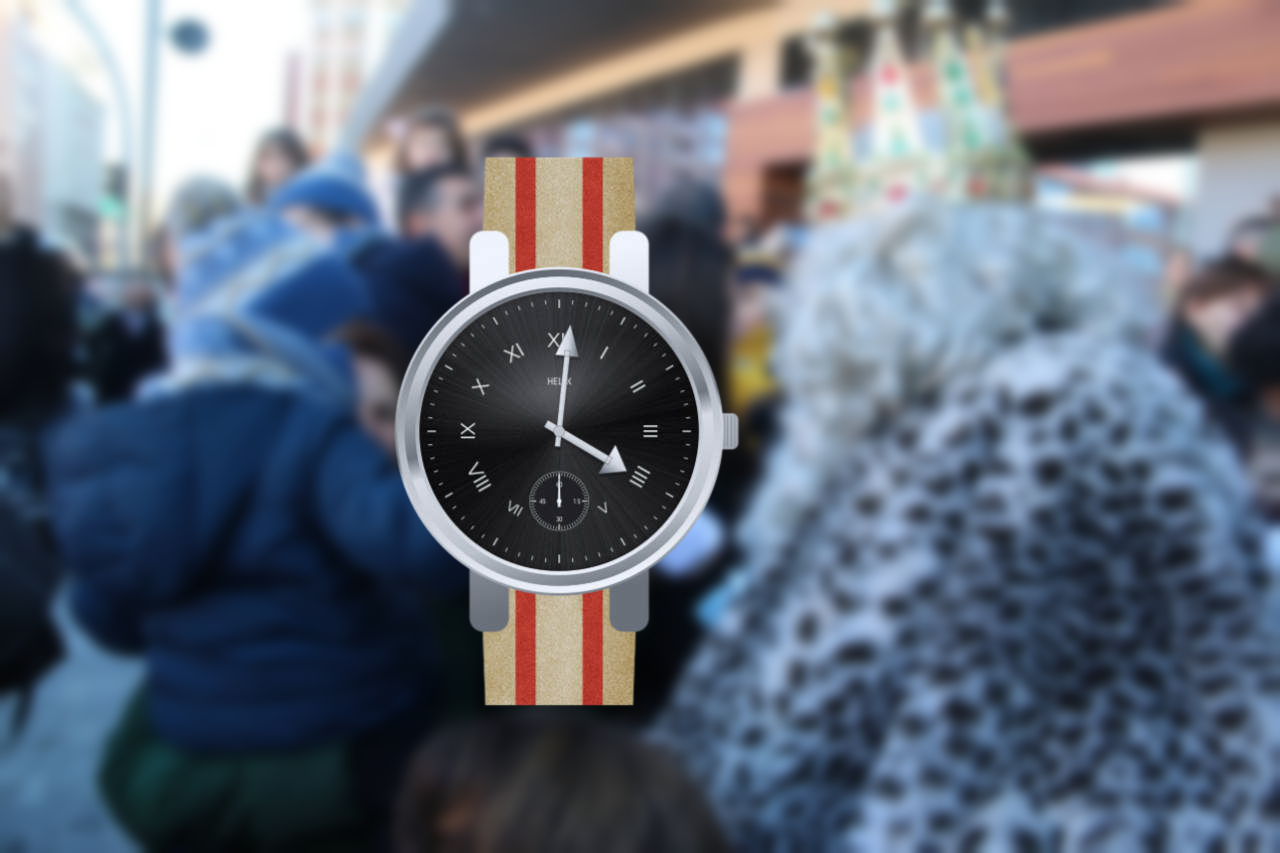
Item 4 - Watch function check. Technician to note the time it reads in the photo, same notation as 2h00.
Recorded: 4h01
